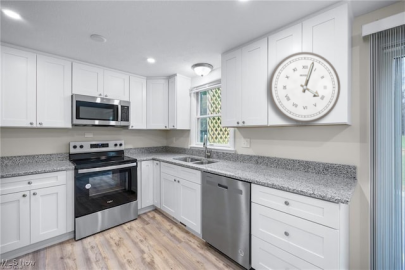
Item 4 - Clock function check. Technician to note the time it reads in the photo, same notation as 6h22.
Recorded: 4h03
